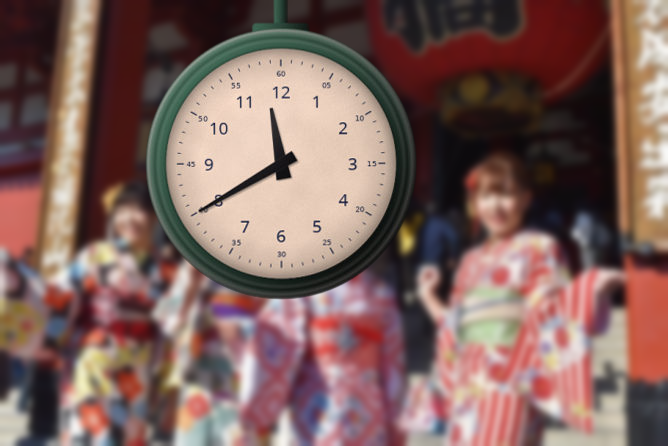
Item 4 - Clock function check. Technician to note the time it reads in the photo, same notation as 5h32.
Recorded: 11h40
